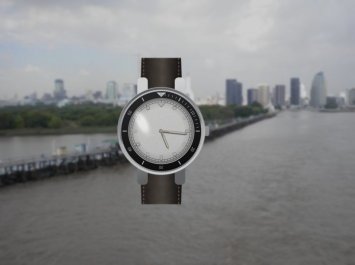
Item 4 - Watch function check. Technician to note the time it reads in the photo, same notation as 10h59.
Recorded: 5h16
